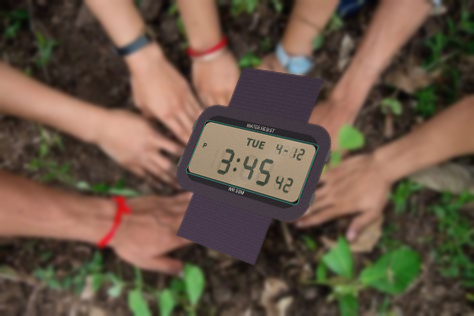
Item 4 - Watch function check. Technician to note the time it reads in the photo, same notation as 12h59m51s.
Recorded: 3h45m42s
